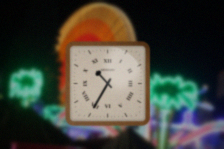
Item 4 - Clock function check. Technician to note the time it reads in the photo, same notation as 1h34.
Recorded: 10h35
